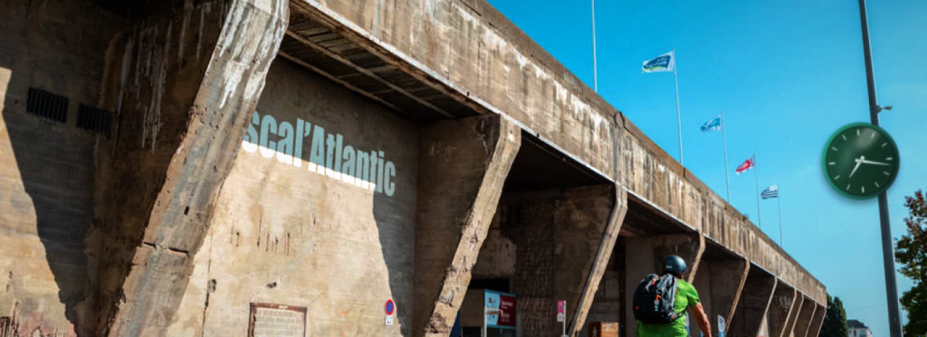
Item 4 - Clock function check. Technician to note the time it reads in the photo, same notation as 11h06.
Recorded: 7h17
